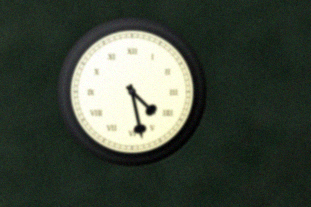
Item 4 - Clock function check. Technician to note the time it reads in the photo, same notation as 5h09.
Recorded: 4h28
